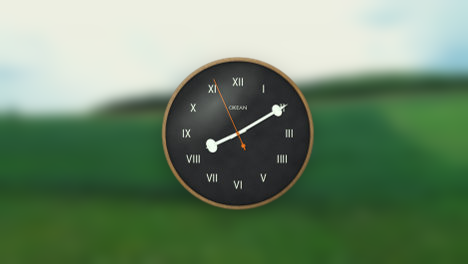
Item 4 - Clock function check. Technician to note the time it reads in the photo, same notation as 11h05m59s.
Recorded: 8h09m56s
